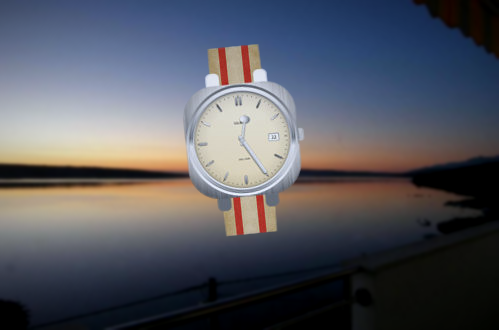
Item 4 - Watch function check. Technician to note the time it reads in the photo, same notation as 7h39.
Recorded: 12h25
